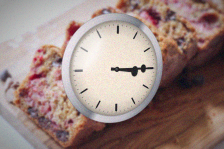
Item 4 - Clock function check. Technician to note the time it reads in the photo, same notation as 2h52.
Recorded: 3h15
